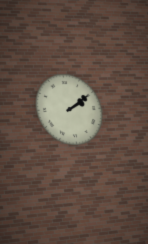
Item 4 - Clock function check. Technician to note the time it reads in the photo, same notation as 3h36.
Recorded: 2h10
